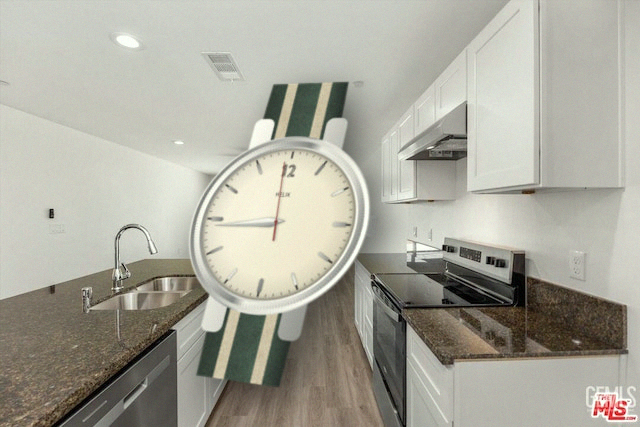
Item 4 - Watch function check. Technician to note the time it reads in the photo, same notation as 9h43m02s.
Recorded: 8h43m59s
